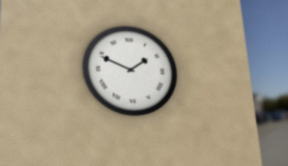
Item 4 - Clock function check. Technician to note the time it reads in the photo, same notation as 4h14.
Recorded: 1h49
